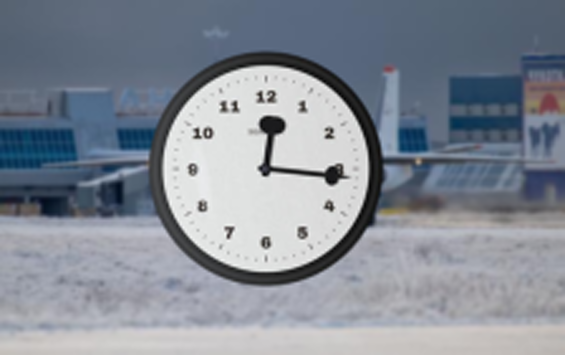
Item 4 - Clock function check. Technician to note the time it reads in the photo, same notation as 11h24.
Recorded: 12h16
